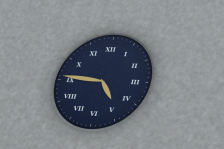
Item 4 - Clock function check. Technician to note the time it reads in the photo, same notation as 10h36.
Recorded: 4h46
